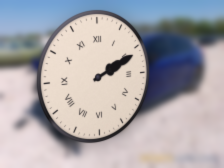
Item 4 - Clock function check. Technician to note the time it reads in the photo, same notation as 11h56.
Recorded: 2h11
